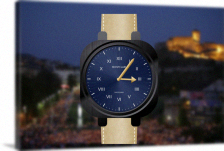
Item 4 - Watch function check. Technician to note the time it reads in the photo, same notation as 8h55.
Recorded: 3h06
